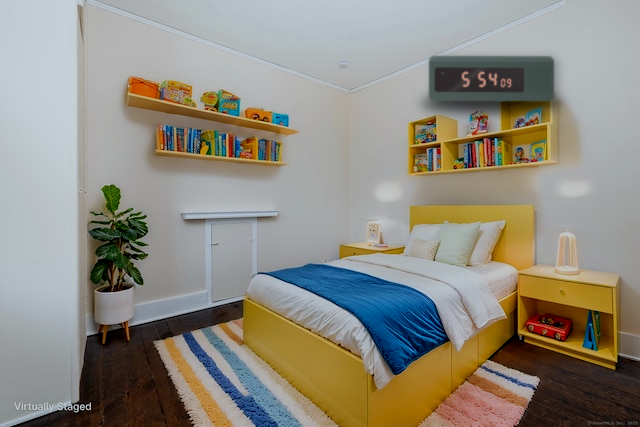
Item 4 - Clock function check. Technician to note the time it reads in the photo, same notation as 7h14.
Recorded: 5h54
